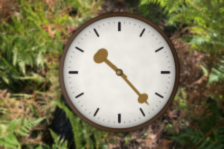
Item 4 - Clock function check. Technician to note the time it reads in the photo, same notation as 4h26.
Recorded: 10h23
